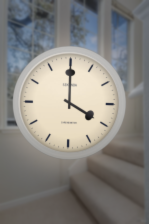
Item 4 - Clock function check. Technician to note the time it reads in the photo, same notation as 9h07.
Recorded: 4h00
